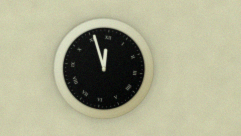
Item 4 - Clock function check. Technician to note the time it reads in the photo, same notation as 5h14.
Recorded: 11h56
